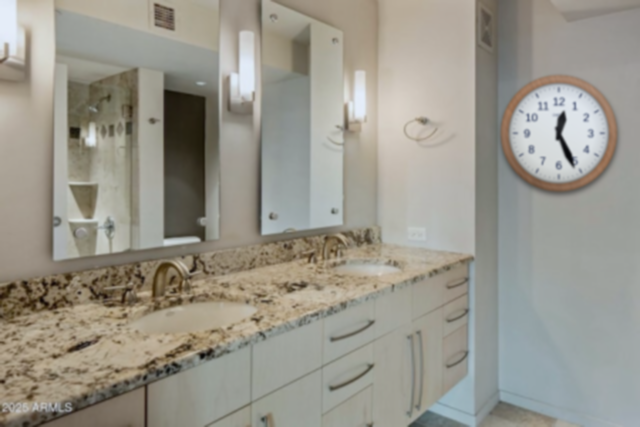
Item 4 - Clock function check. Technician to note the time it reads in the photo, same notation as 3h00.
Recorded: 12h26
